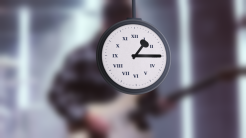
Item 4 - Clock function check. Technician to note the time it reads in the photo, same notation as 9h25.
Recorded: 1h15
